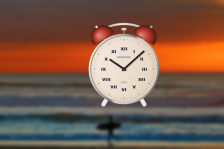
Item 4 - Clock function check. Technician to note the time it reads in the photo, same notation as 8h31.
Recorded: 10h08
